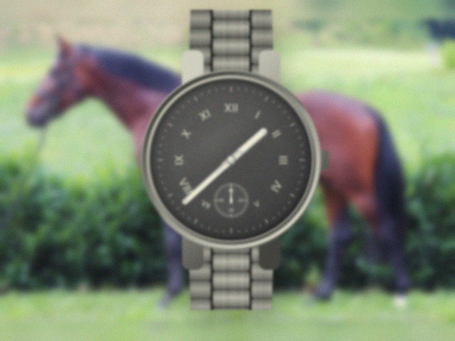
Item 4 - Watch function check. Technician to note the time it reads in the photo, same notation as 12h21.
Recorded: 1h38
